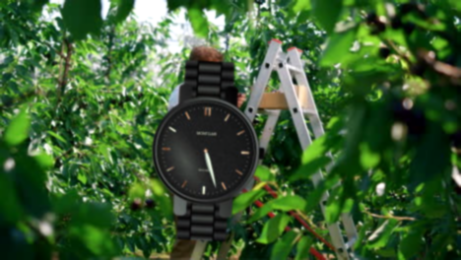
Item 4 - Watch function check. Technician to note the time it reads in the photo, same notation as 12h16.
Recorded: 5h27
